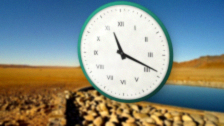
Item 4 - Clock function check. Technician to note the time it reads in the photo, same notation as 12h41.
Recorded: 11h19
